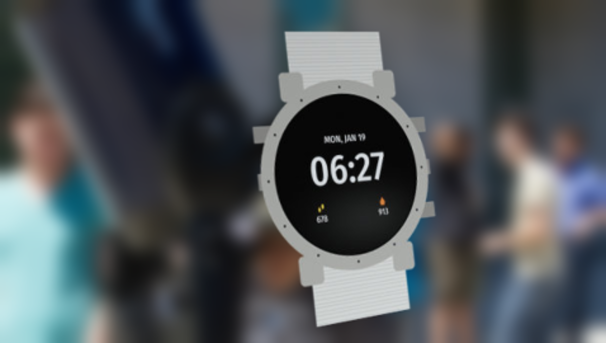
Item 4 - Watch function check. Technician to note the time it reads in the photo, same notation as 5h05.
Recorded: 6h27
